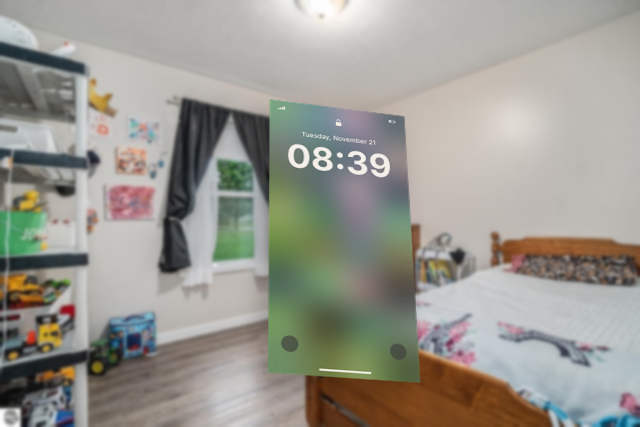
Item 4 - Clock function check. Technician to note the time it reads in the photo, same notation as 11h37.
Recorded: 8h39
